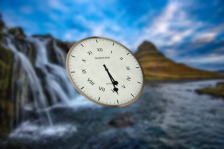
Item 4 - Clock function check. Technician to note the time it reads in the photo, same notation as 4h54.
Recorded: 5h29
